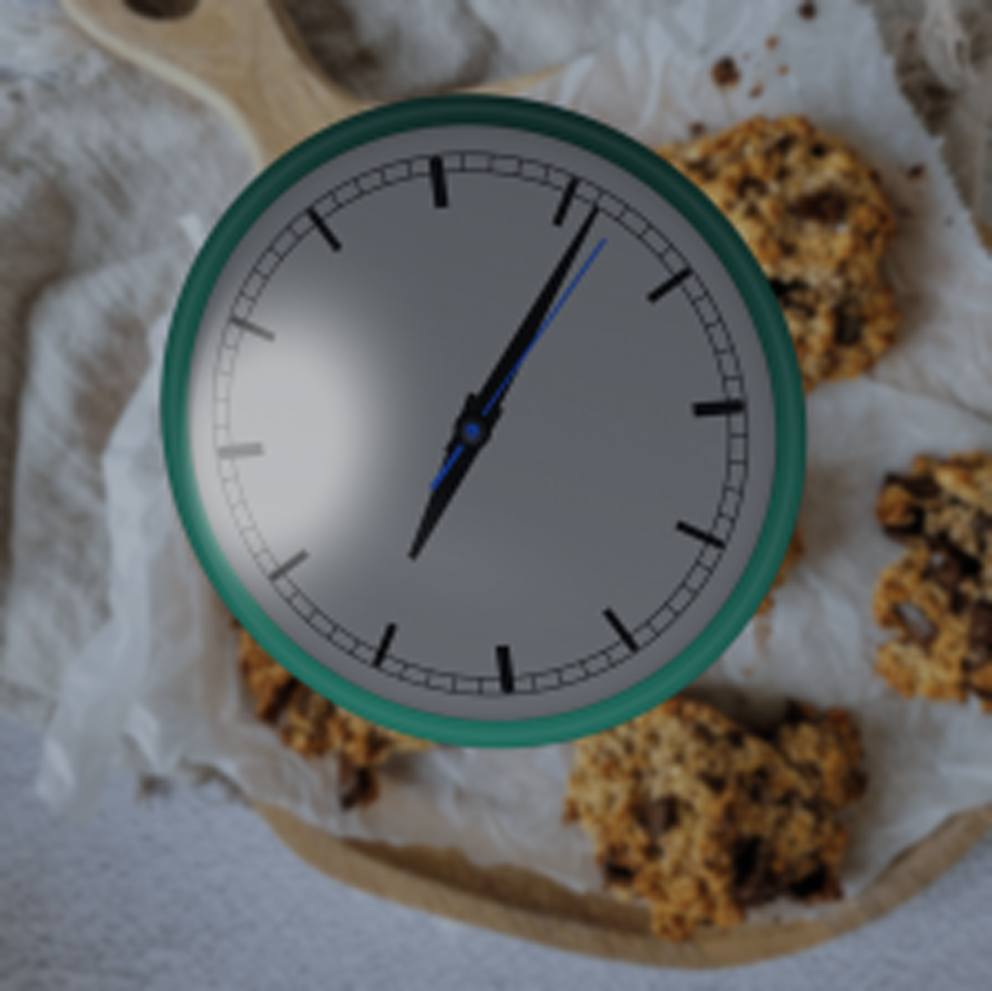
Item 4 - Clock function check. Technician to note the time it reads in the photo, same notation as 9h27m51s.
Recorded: 7h06m07s
